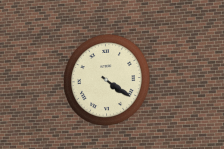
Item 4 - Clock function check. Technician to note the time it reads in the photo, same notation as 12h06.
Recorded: 4h21
